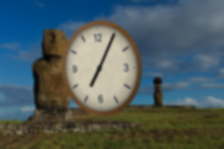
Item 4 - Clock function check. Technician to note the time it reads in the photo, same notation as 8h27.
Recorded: 7h05
